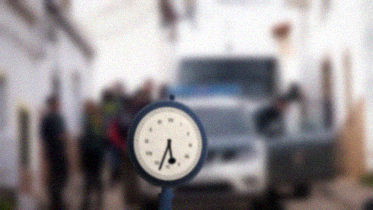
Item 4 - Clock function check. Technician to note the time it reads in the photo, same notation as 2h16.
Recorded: 5h33
